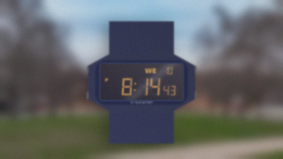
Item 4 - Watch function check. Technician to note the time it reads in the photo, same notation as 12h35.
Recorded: 8h14
